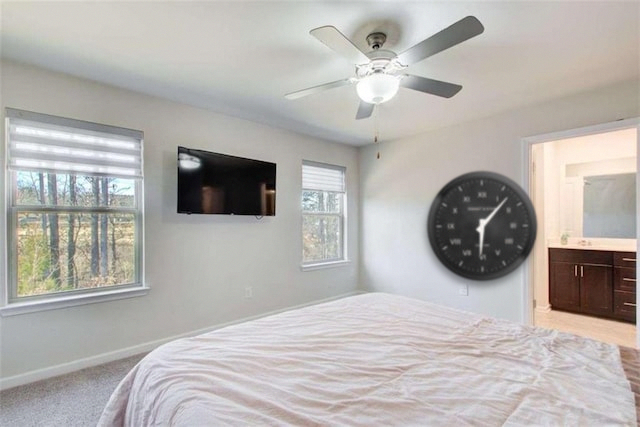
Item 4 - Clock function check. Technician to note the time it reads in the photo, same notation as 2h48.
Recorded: 6h07
